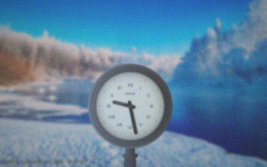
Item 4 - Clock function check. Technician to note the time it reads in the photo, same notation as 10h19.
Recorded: 9h28
